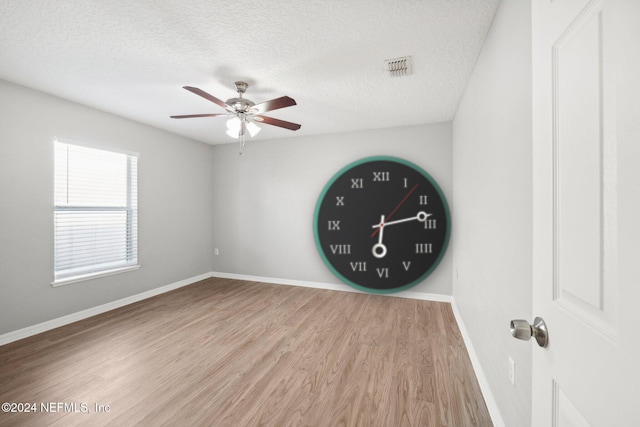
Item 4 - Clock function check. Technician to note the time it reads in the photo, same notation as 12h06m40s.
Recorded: 6h13m07s
